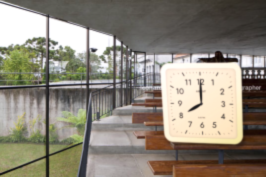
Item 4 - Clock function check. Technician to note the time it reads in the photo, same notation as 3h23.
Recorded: 8h00
